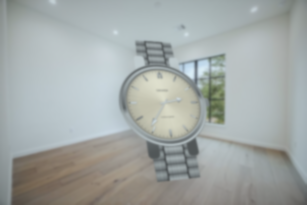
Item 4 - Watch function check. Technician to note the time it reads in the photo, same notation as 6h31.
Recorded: 2h36
